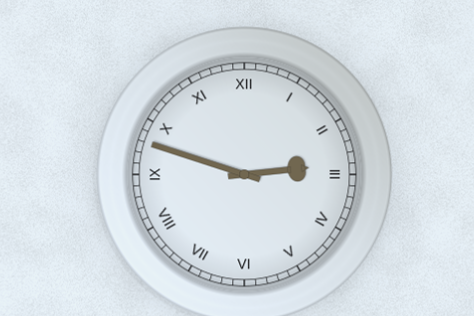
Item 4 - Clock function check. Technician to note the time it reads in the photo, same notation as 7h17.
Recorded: 2h48
